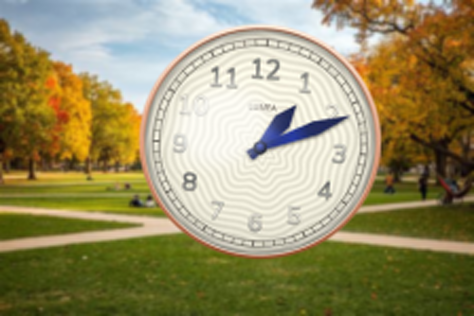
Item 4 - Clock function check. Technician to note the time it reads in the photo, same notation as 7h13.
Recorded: 1h11
